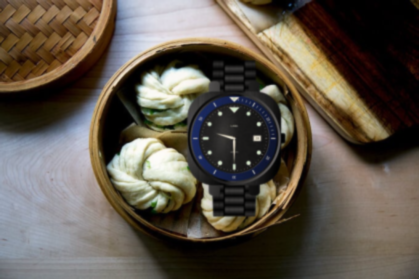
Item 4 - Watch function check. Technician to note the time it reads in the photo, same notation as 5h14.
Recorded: 9h30
